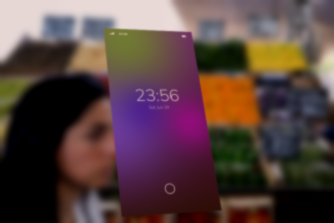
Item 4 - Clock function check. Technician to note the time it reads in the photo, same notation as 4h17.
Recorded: 23h56
